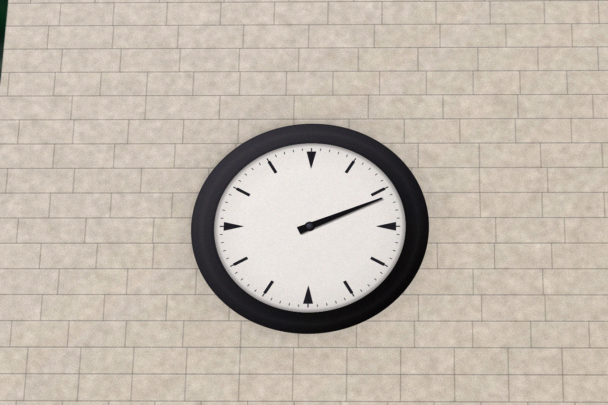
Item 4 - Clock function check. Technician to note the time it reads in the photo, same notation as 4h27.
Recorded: 2h11
